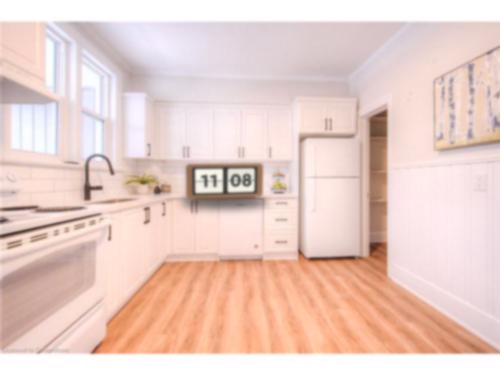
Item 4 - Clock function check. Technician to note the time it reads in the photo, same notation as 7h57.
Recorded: 11h08
